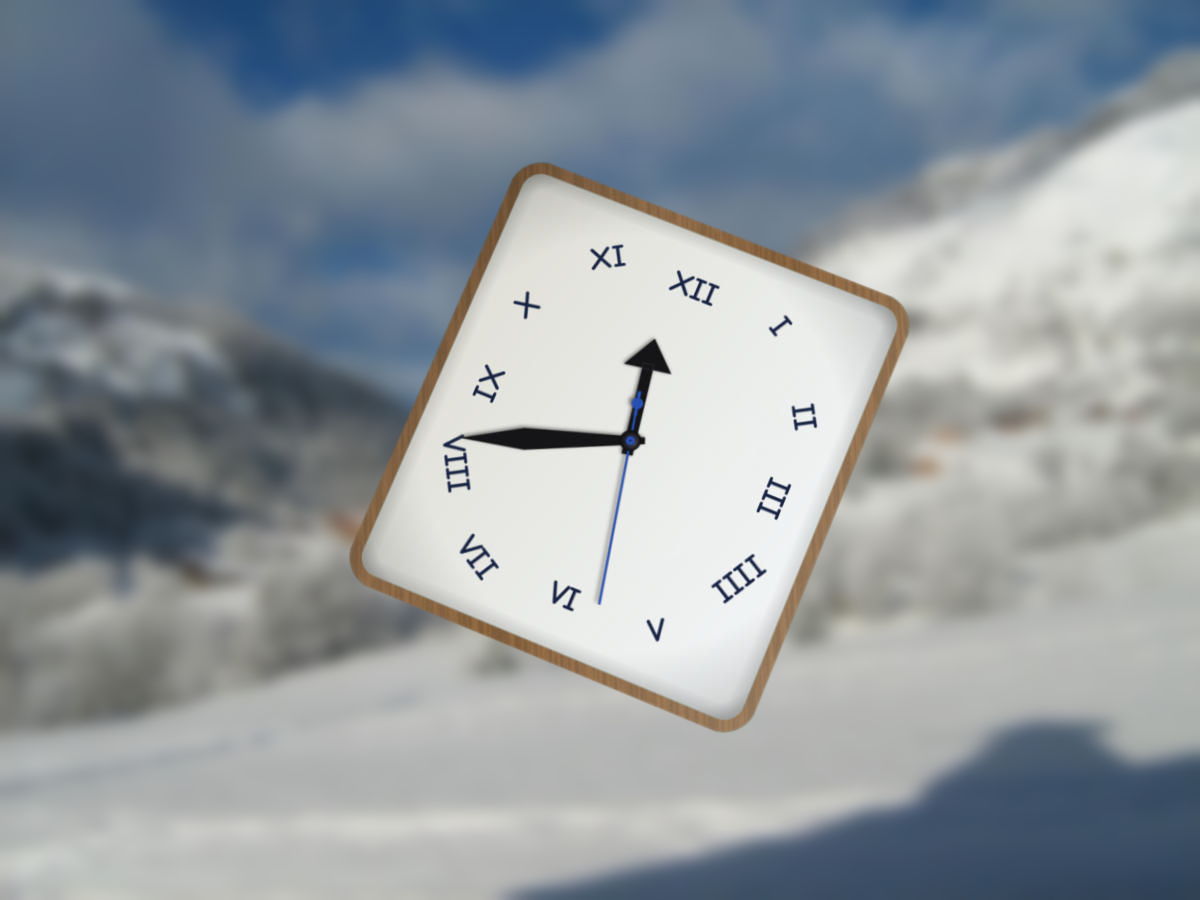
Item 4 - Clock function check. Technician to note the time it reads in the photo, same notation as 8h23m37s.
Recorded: 11h41m28s
